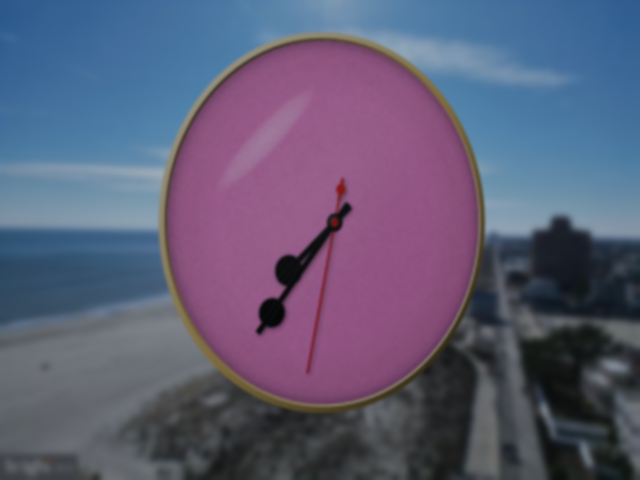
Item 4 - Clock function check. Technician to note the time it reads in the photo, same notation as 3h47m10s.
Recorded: 7h36m32s
